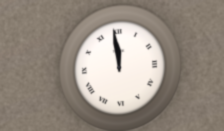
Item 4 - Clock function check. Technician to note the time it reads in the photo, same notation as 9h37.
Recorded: 11h59
